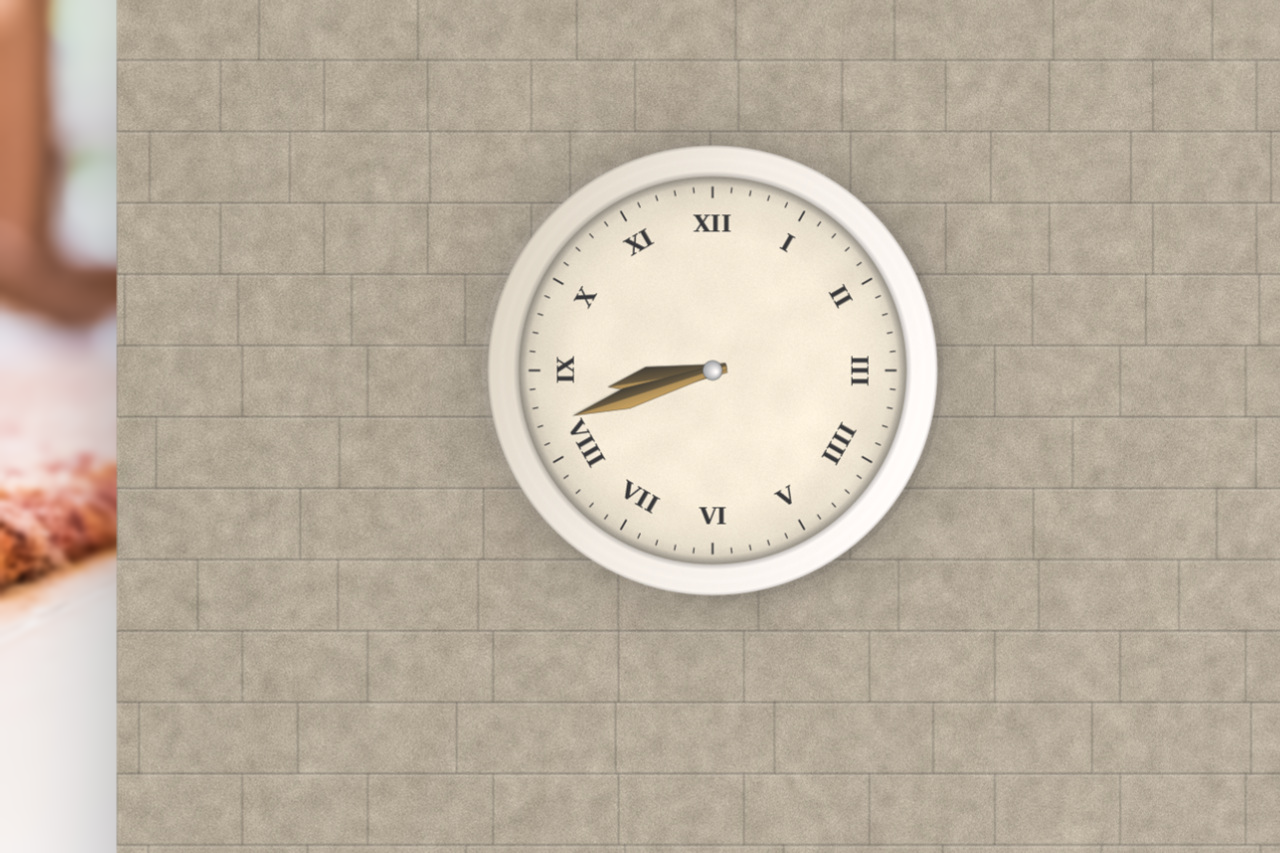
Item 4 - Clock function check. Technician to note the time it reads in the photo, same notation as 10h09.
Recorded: 8h42
